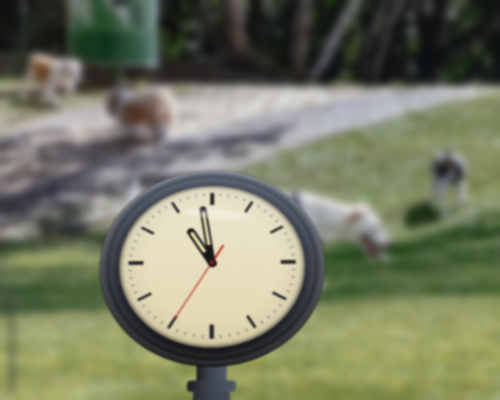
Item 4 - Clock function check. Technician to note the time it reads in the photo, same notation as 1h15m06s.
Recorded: 10h58m35s
